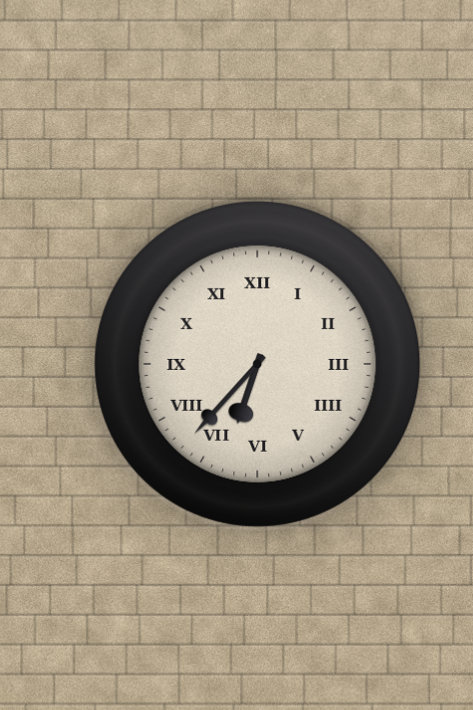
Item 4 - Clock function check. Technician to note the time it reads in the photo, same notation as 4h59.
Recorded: 6h37
